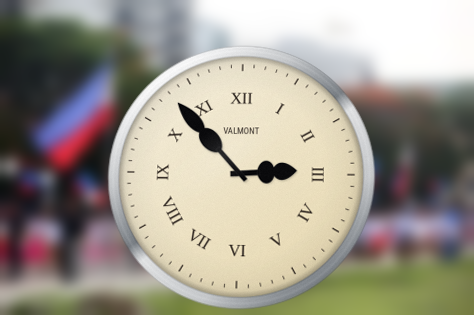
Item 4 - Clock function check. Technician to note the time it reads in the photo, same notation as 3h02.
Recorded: 2h53
